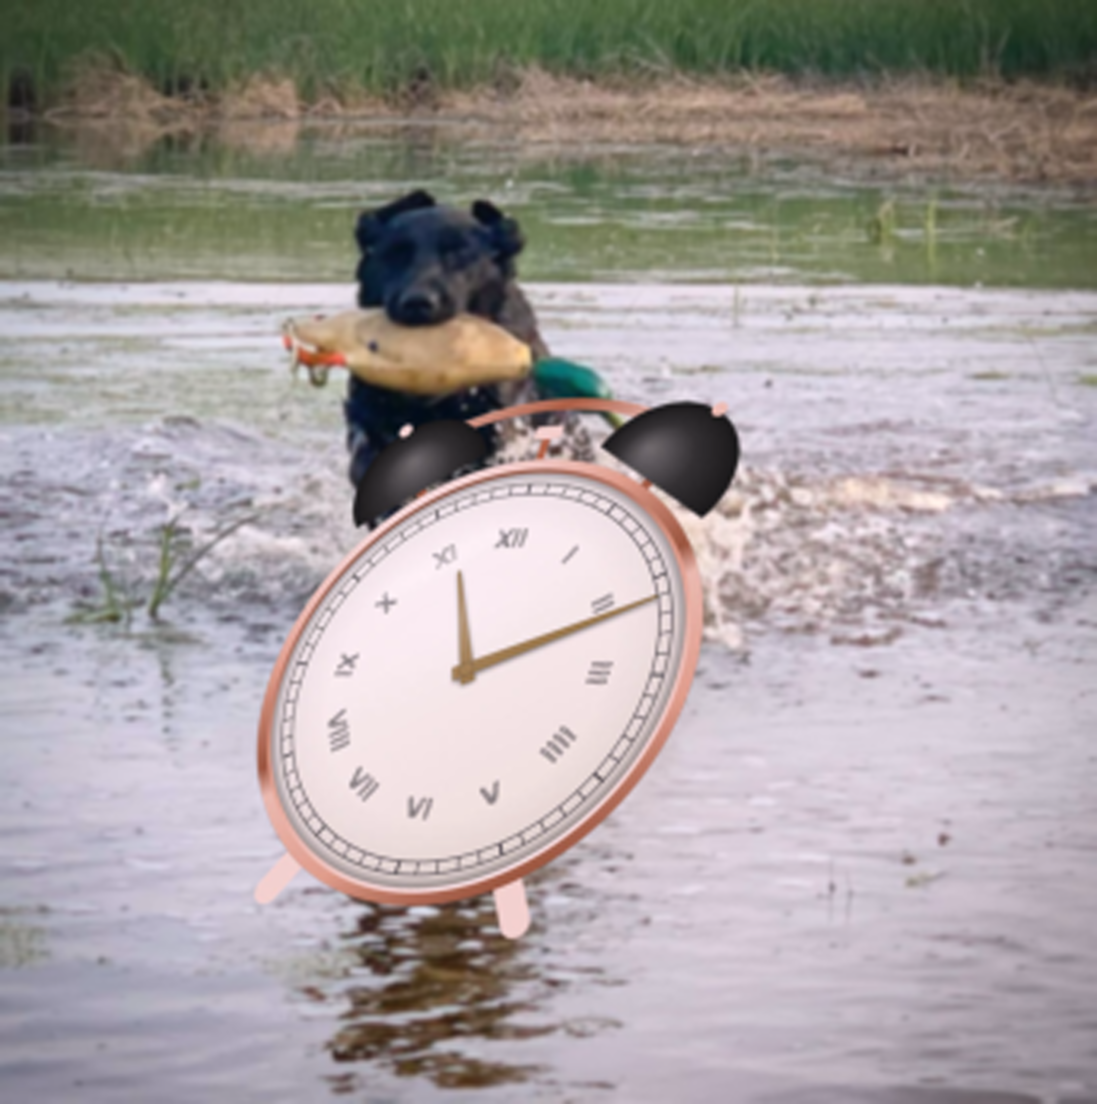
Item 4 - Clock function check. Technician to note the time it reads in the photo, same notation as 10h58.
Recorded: 11h11
